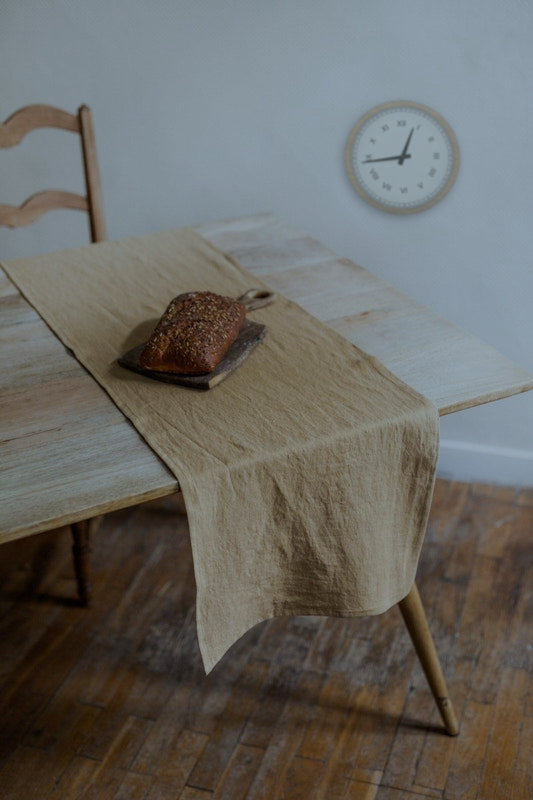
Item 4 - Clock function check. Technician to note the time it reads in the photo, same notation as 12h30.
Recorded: 12h44
